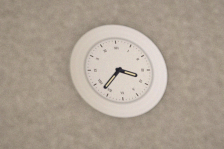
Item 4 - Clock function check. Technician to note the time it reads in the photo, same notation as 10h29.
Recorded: 3h37
